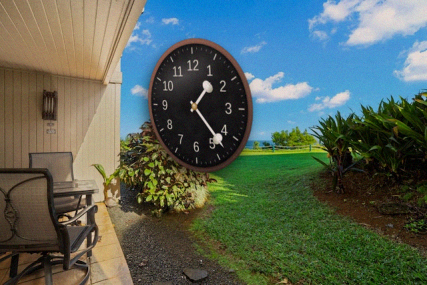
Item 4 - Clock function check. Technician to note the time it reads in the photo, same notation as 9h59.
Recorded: 1h23
